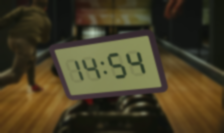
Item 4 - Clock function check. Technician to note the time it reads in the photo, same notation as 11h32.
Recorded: 14h54
